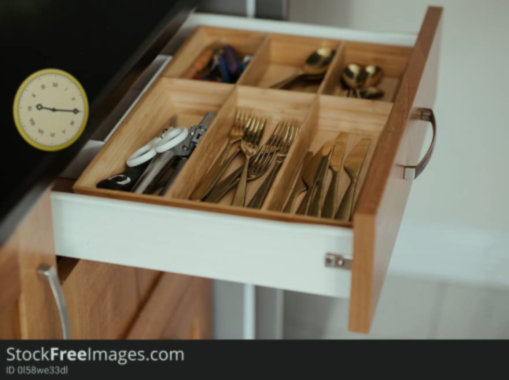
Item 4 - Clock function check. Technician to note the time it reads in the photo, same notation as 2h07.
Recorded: 9h15
